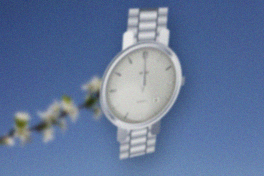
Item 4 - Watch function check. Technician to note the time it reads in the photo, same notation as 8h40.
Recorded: 12h00
